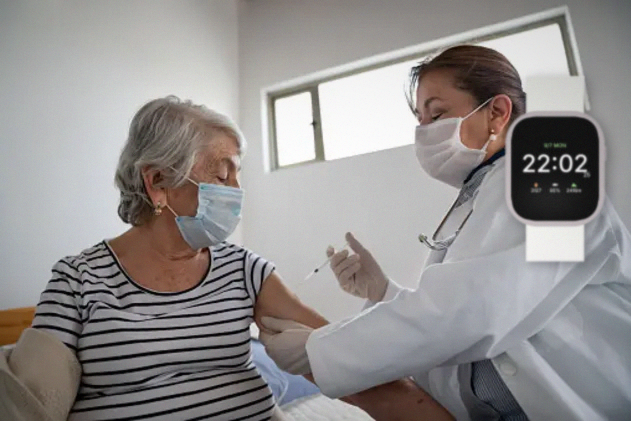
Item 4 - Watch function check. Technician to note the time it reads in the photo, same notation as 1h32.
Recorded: 22h02
